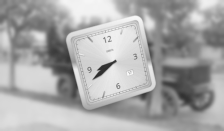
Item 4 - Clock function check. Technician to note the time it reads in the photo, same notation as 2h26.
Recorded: 8h41
